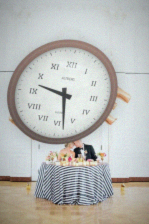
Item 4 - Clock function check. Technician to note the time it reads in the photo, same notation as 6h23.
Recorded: 9h28
